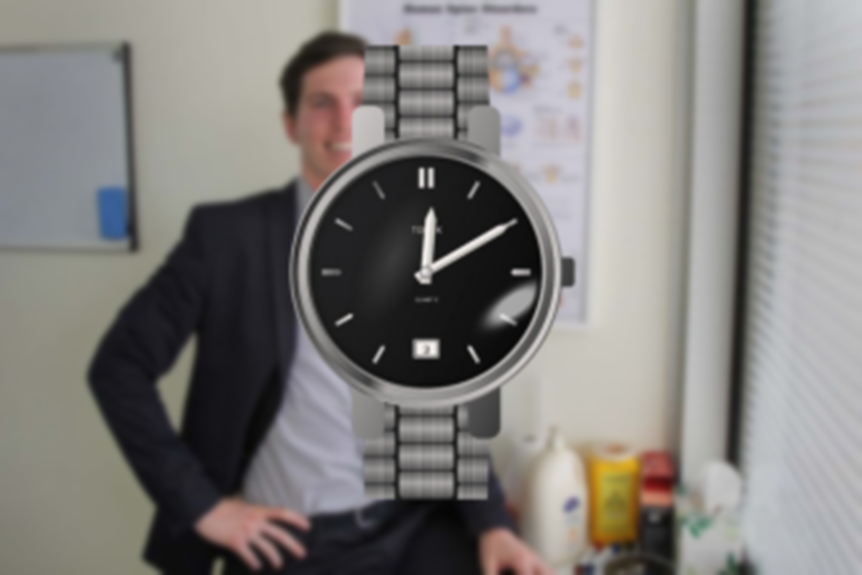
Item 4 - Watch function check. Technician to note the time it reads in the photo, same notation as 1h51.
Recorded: 12h10
